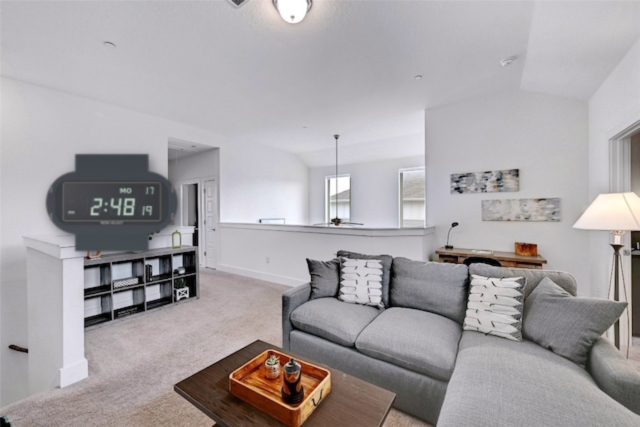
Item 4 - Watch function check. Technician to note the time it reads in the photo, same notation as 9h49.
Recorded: 2h48
